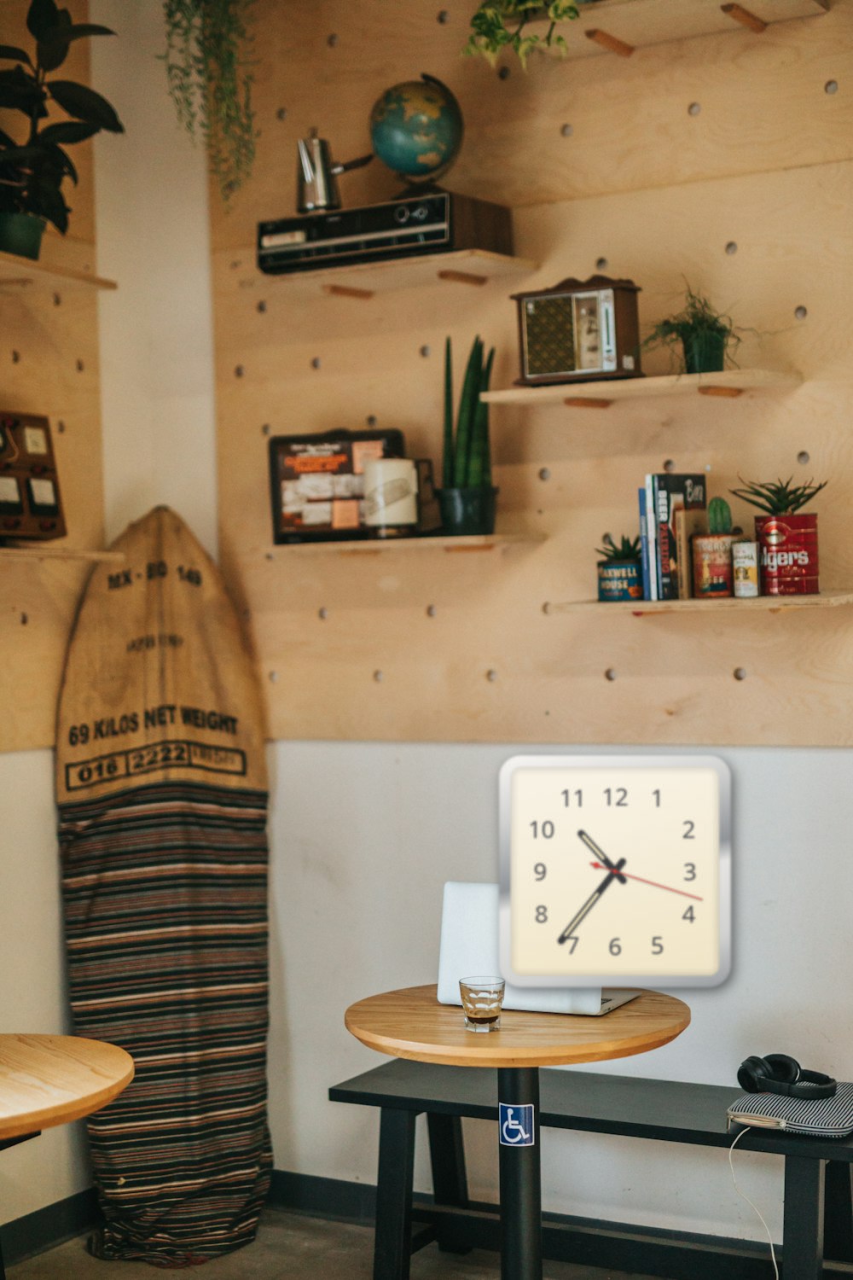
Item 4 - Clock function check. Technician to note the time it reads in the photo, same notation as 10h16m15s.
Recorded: 10h36m18s
